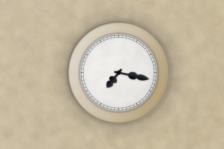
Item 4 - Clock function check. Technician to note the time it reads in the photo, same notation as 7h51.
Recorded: 7h17
